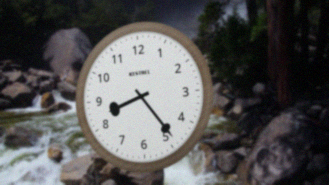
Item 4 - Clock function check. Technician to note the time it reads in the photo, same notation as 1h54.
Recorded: 8h24
